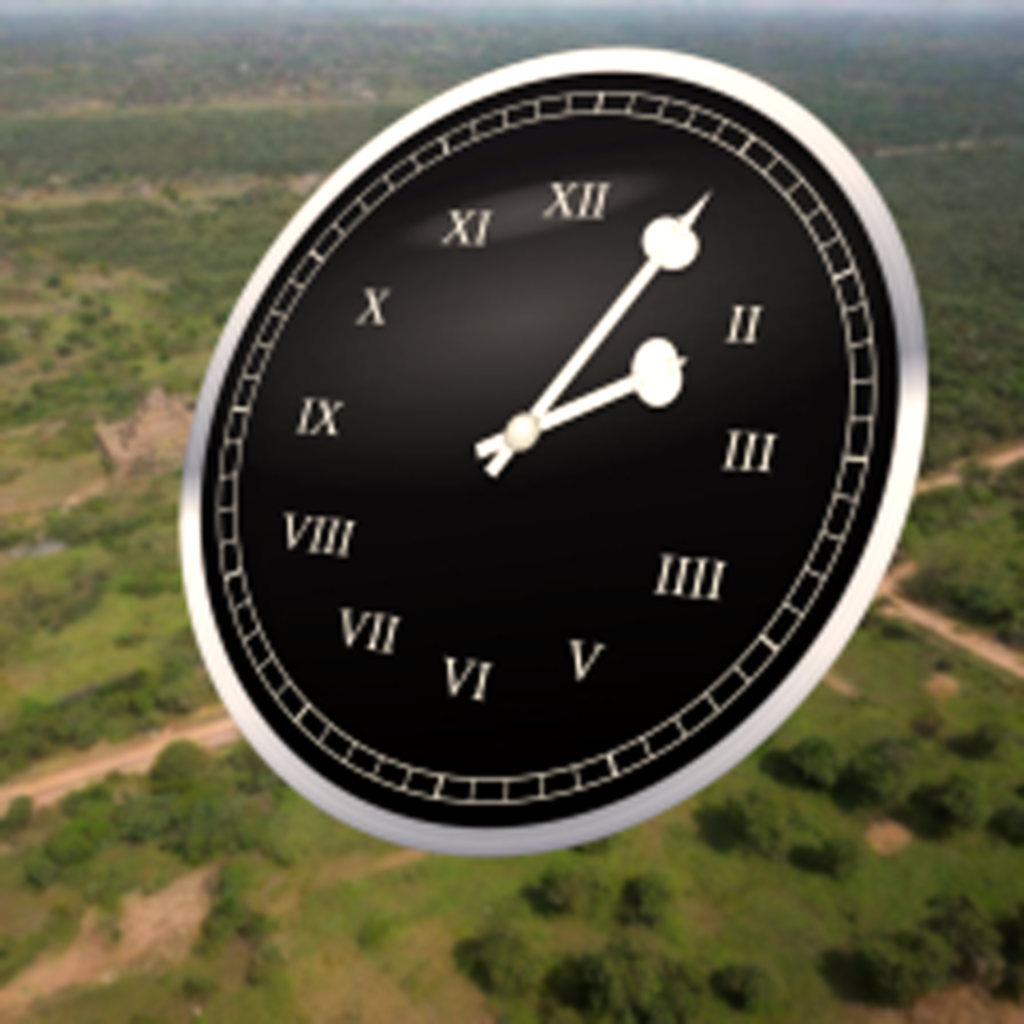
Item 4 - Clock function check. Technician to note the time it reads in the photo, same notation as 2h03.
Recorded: 2h05
